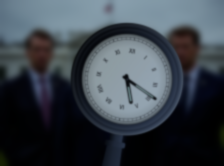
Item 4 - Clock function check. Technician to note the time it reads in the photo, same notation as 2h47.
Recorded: 5h19
